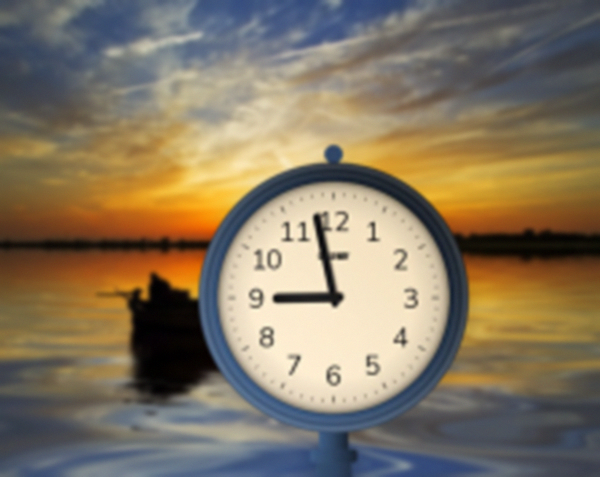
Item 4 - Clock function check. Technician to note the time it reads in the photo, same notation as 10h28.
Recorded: 8h58
